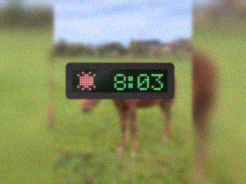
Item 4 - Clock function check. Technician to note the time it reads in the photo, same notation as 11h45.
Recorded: 8h03
